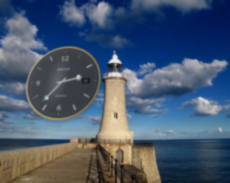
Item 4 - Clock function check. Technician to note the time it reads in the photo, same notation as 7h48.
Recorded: 2h37
